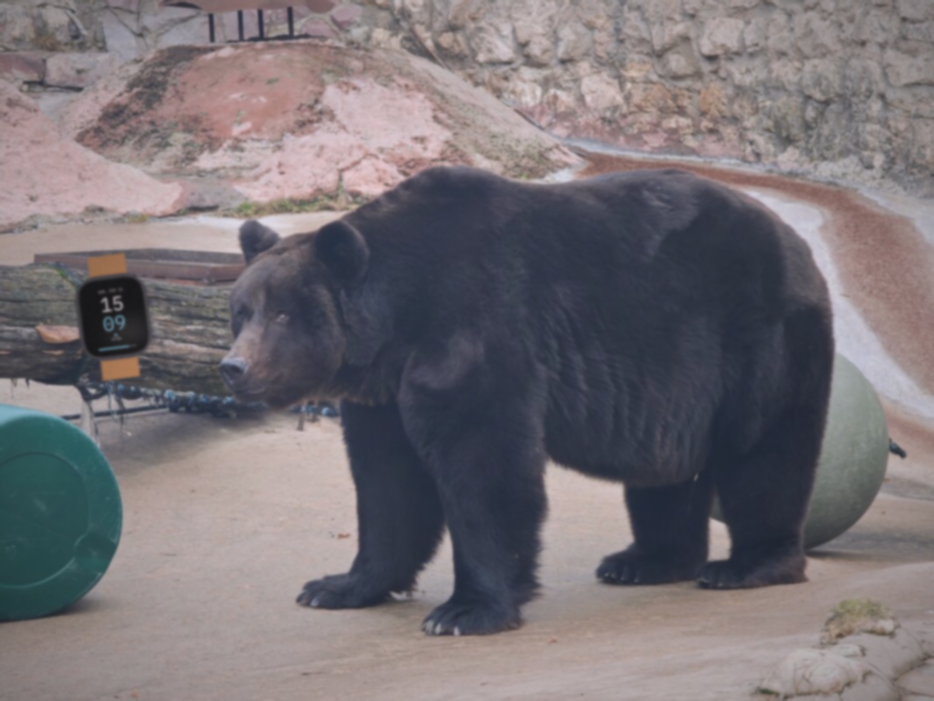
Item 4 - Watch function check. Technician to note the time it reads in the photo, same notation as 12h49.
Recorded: 15h09
